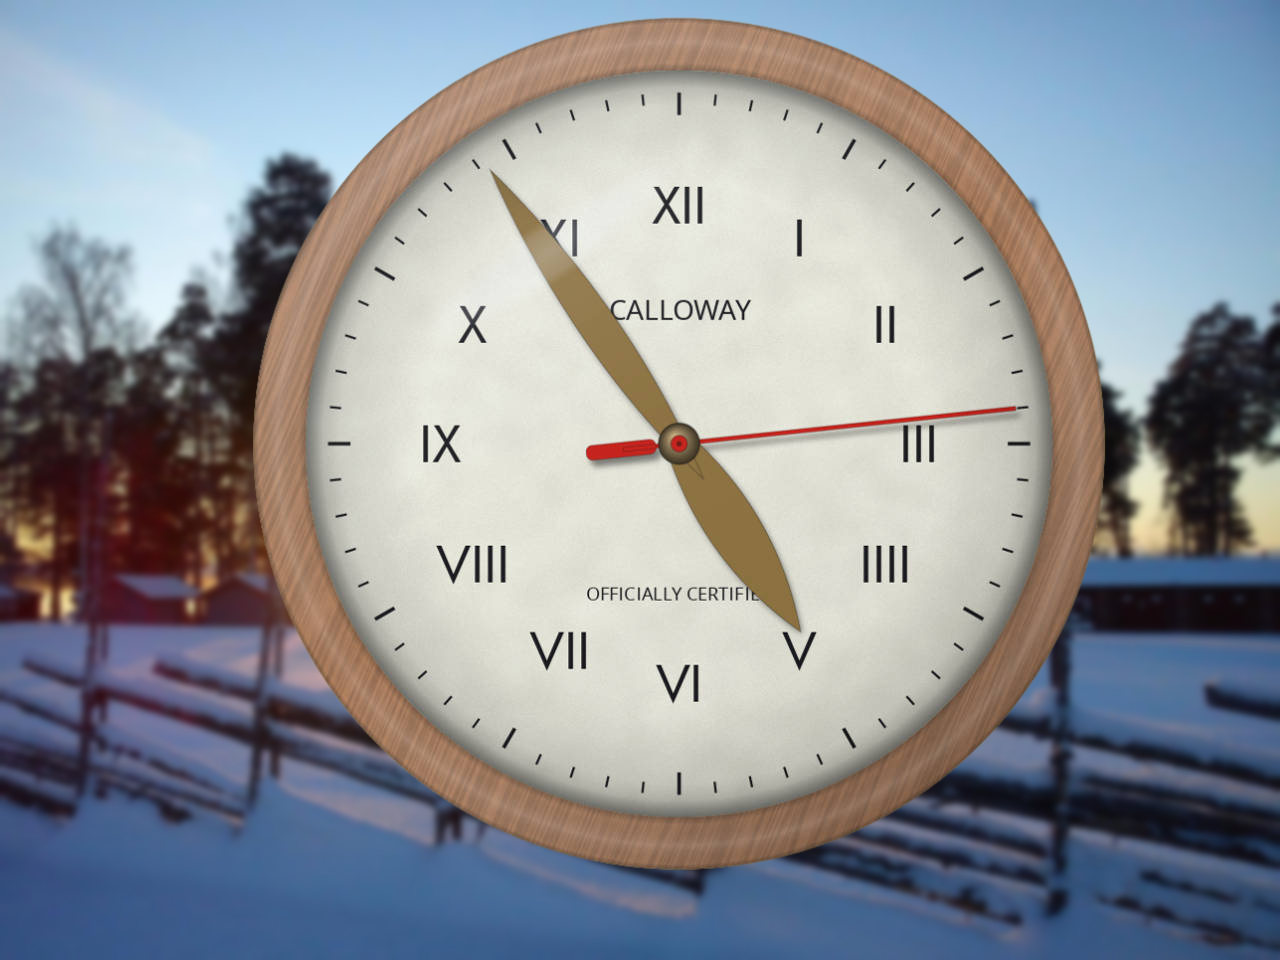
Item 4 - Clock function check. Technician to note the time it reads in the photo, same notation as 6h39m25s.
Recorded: 4h54m14s
